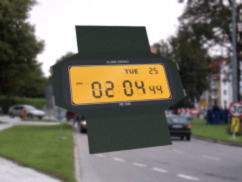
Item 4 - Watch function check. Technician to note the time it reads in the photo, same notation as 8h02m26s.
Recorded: 2h04m44s
